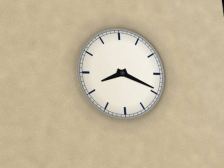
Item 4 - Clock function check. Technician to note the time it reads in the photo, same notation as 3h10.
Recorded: 8h19
